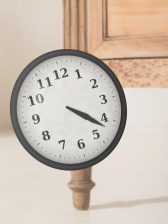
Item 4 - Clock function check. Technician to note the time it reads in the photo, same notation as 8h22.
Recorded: 4h22
